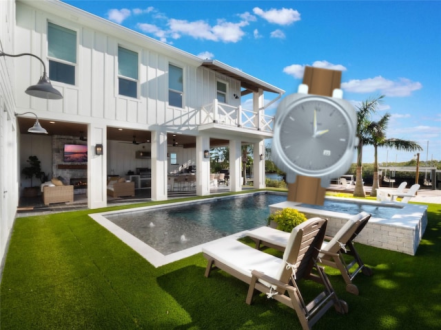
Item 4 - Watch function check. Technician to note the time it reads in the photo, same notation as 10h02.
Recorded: 1h59
